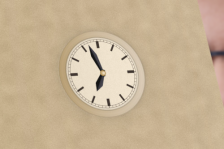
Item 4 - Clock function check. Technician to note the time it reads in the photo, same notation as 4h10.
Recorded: 6h57
